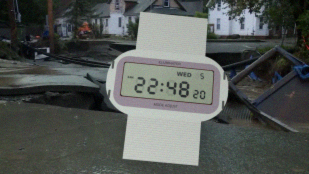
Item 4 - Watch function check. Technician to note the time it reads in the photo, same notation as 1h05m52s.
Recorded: 22h48m20s
